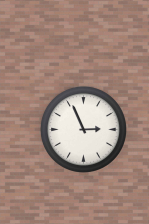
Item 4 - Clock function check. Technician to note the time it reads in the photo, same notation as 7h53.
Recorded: 2h56
